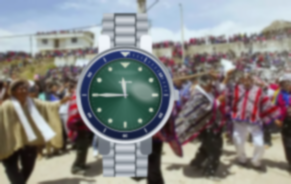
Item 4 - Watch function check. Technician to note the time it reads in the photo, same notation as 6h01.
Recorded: 11h45
